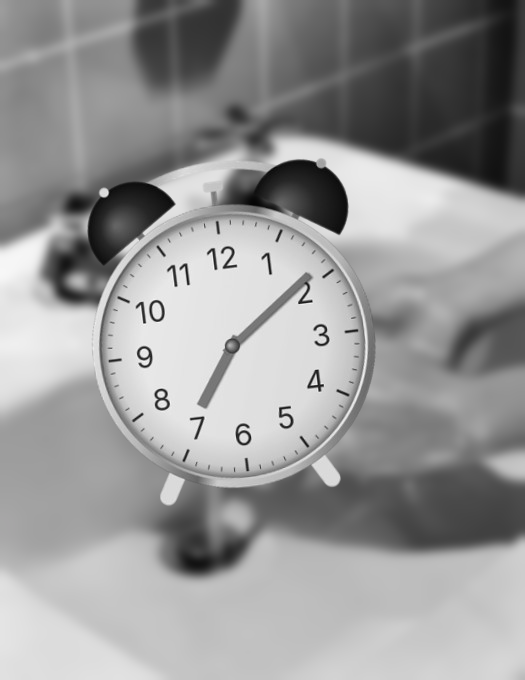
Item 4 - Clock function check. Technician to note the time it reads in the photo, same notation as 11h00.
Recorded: 7h09
